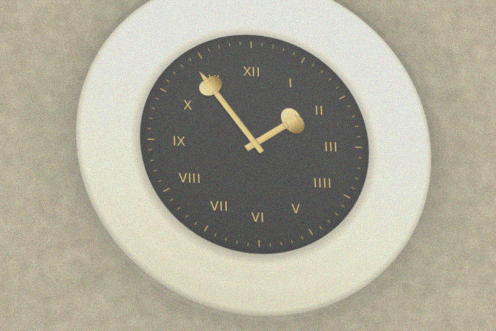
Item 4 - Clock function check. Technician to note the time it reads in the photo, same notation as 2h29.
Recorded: 1h54
